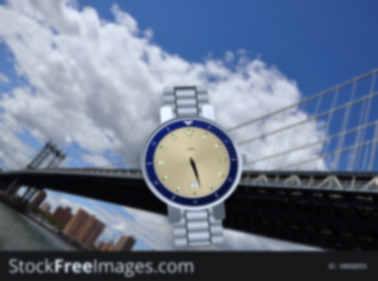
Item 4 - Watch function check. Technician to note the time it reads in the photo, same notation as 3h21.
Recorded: 5h28
